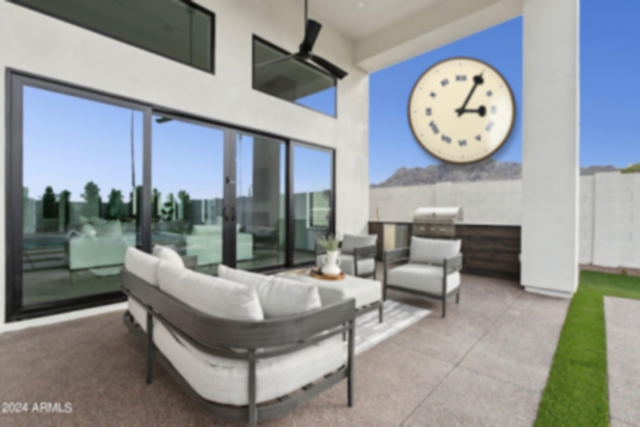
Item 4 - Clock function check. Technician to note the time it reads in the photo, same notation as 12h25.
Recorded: 3h05
